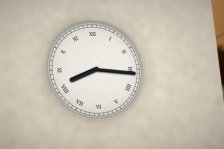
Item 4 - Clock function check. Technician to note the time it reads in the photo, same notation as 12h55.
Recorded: 8h16
